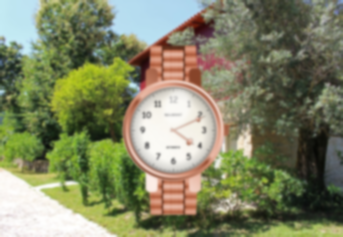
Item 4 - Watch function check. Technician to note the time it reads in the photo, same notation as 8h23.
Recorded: 4h11
